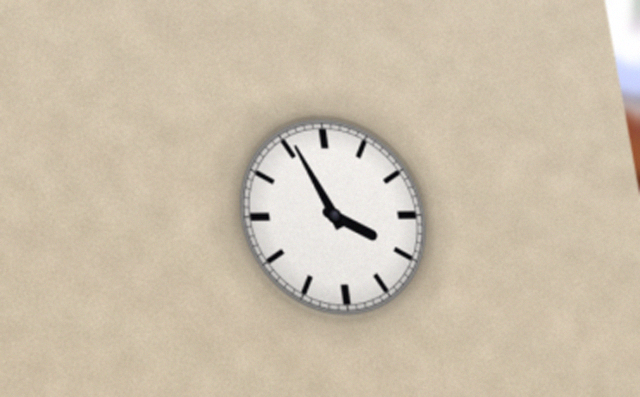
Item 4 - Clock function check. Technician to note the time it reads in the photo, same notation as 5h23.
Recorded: 3h56
